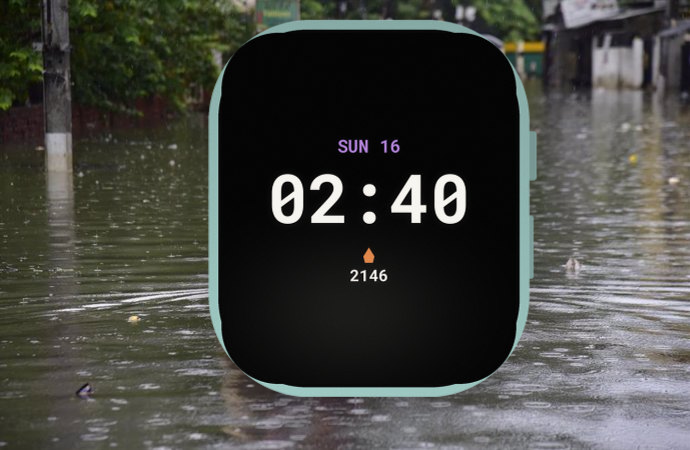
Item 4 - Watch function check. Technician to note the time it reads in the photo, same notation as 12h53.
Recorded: 2h40
